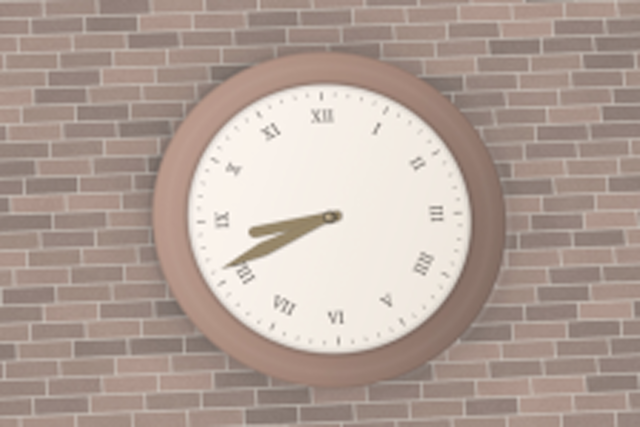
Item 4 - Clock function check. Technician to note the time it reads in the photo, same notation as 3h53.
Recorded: 8h41
